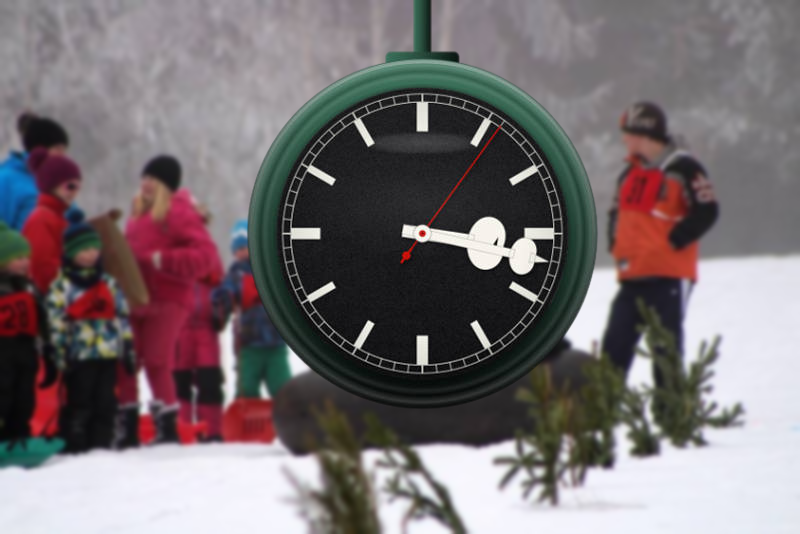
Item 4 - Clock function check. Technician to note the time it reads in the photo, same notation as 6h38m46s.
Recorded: 3h17m06s
